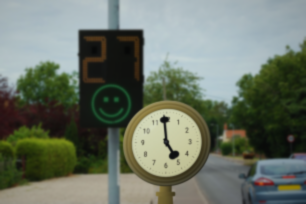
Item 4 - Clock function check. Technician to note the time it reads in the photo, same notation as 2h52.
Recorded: 4h59
